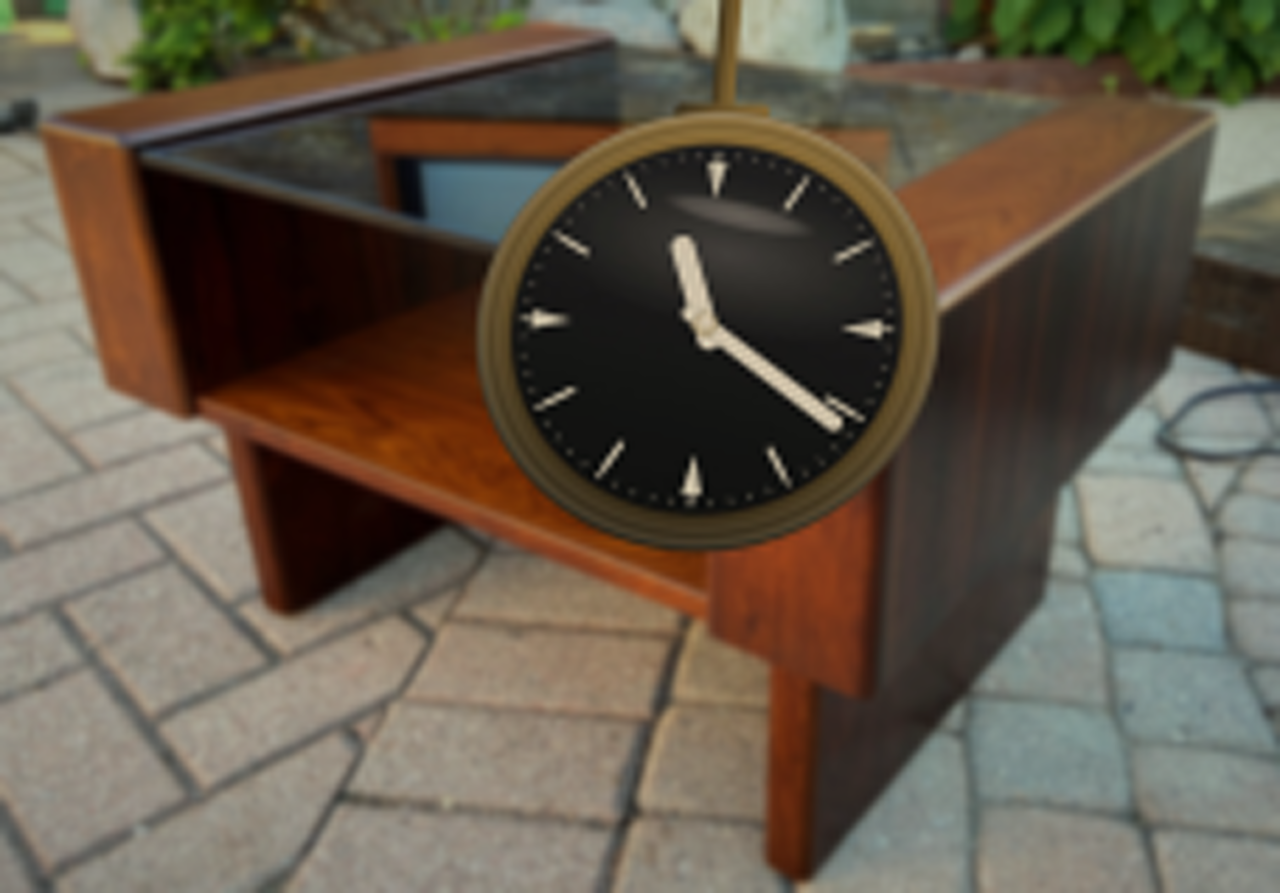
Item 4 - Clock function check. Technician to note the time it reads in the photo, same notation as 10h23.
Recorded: 11h21
